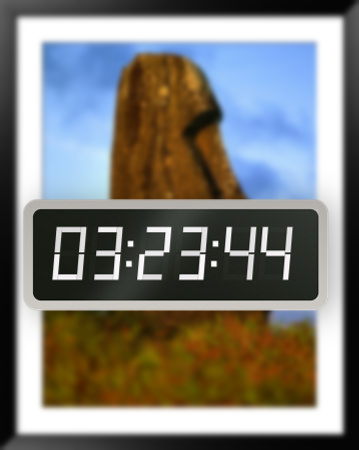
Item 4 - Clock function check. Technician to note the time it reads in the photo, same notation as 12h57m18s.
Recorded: 3h23m44s
